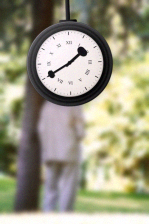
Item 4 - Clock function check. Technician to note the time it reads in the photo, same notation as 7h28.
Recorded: 1h40
